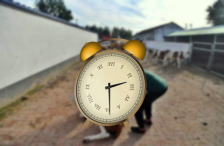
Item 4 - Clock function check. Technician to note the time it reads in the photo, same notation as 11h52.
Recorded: 2h29
